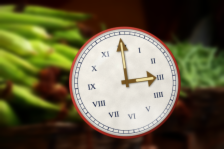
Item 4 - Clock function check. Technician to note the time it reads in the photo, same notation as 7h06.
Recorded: 3h00
